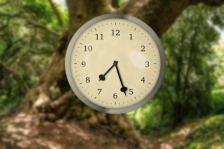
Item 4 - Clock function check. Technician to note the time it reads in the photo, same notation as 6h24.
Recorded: 7h27
